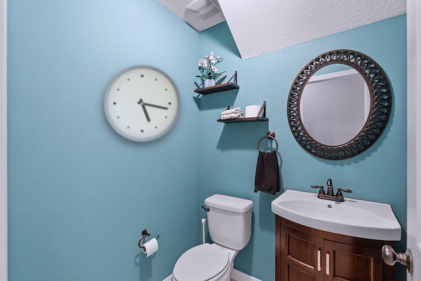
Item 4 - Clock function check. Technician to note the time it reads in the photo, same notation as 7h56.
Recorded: 5h17
